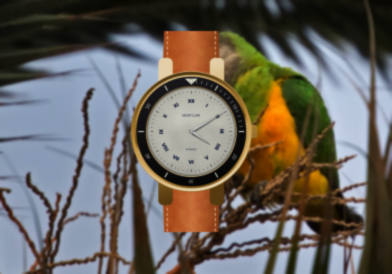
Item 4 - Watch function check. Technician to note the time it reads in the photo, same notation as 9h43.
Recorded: 4h10
